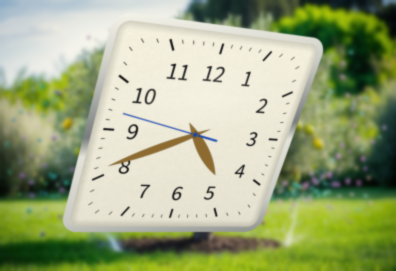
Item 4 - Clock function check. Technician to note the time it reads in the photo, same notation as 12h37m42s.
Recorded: 4h40m47s
